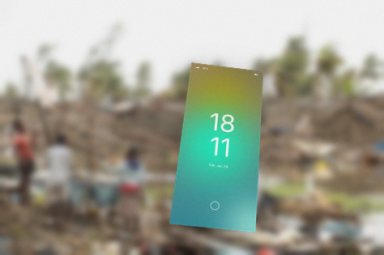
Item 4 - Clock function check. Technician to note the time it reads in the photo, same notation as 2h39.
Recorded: 18h11
